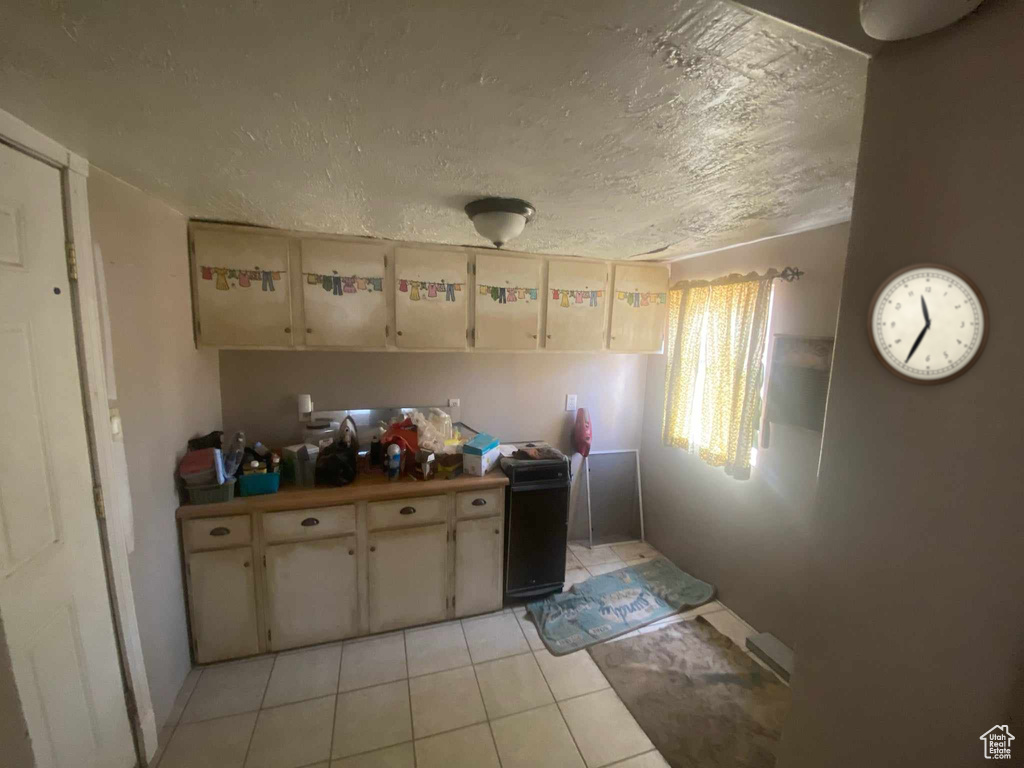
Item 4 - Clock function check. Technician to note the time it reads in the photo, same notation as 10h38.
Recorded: 11h35
